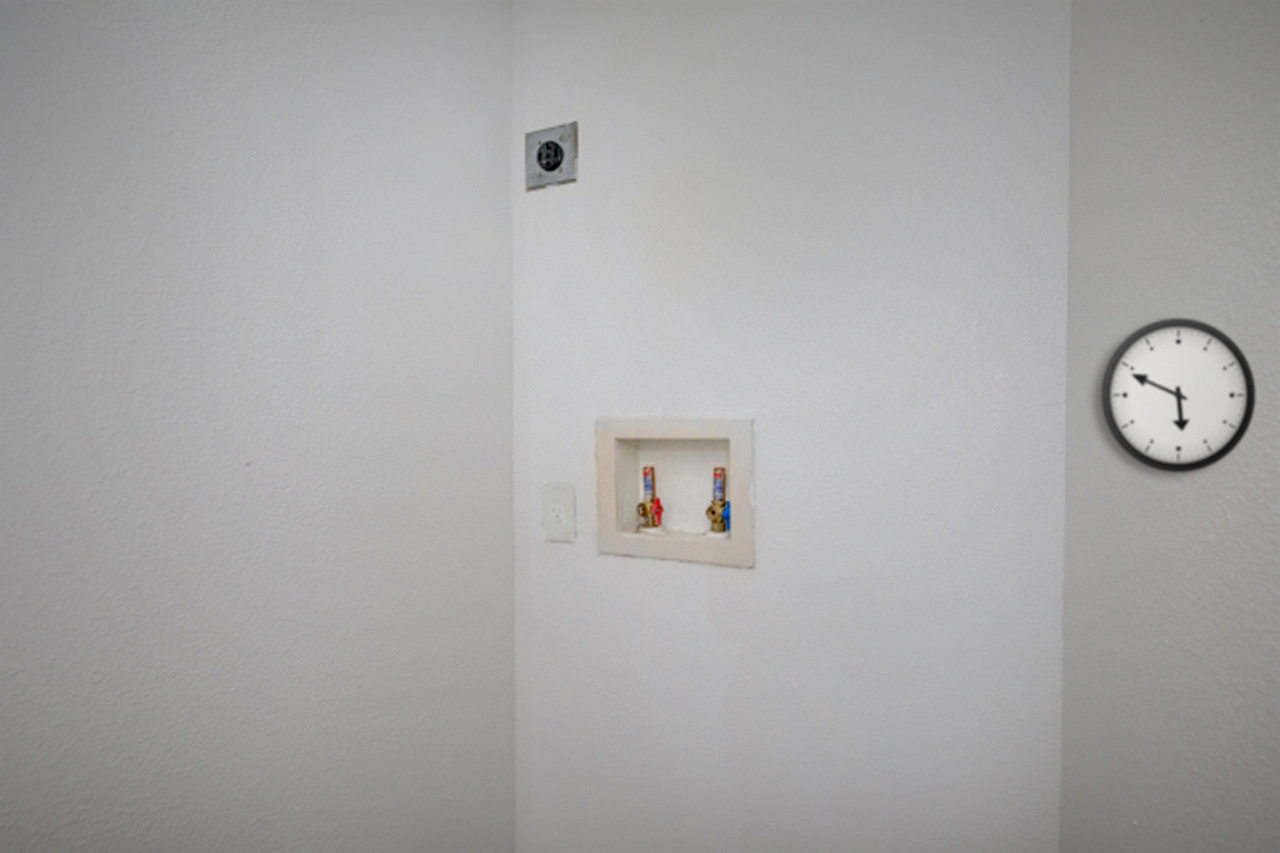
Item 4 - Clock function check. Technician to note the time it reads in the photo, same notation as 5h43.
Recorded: 5h49
